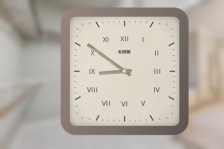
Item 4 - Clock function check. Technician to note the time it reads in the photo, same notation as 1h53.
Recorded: 8h51
